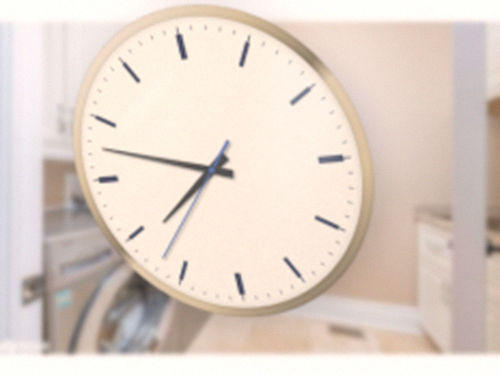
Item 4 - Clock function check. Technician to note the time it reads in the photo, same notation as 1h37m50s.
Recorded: 7h47m37s
